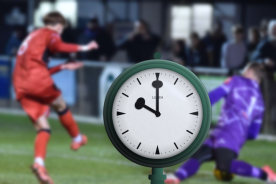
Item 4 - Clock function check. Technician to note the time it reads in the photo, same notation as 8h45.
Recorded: 10h00
